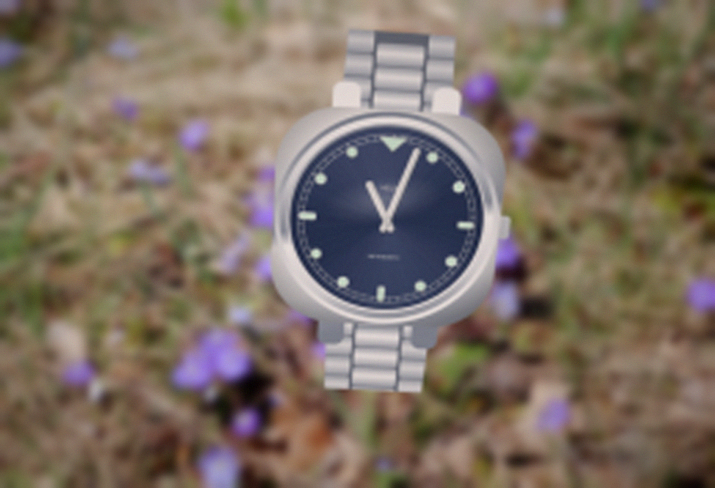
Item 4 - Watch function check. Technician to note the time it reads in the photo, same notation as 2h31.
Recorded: 11h03
